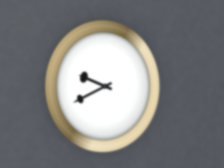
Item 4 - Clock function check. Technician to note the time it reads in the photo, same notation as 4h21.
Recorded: 9h41
